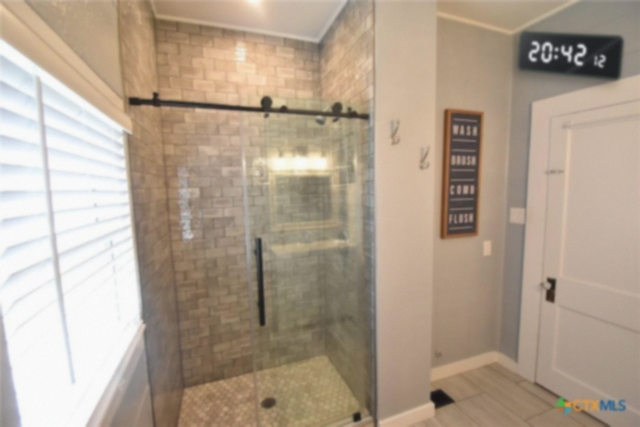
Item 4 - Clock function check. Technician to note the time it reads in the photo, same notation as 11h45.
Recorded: 20h42
